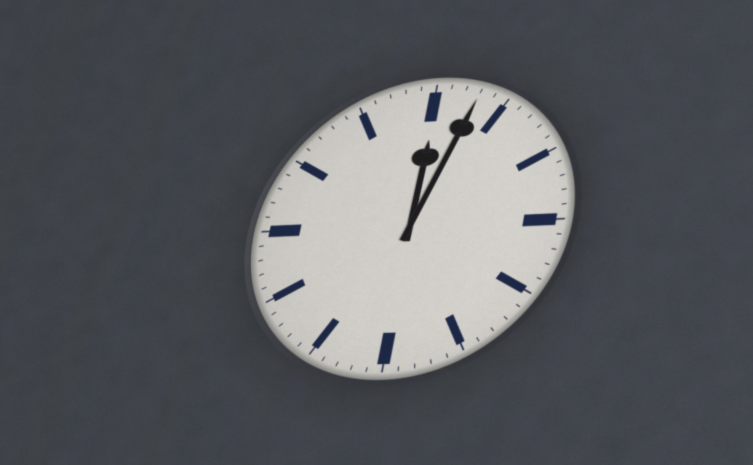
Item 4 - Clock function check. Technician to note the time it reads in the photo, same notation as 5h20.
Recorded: 12h03
